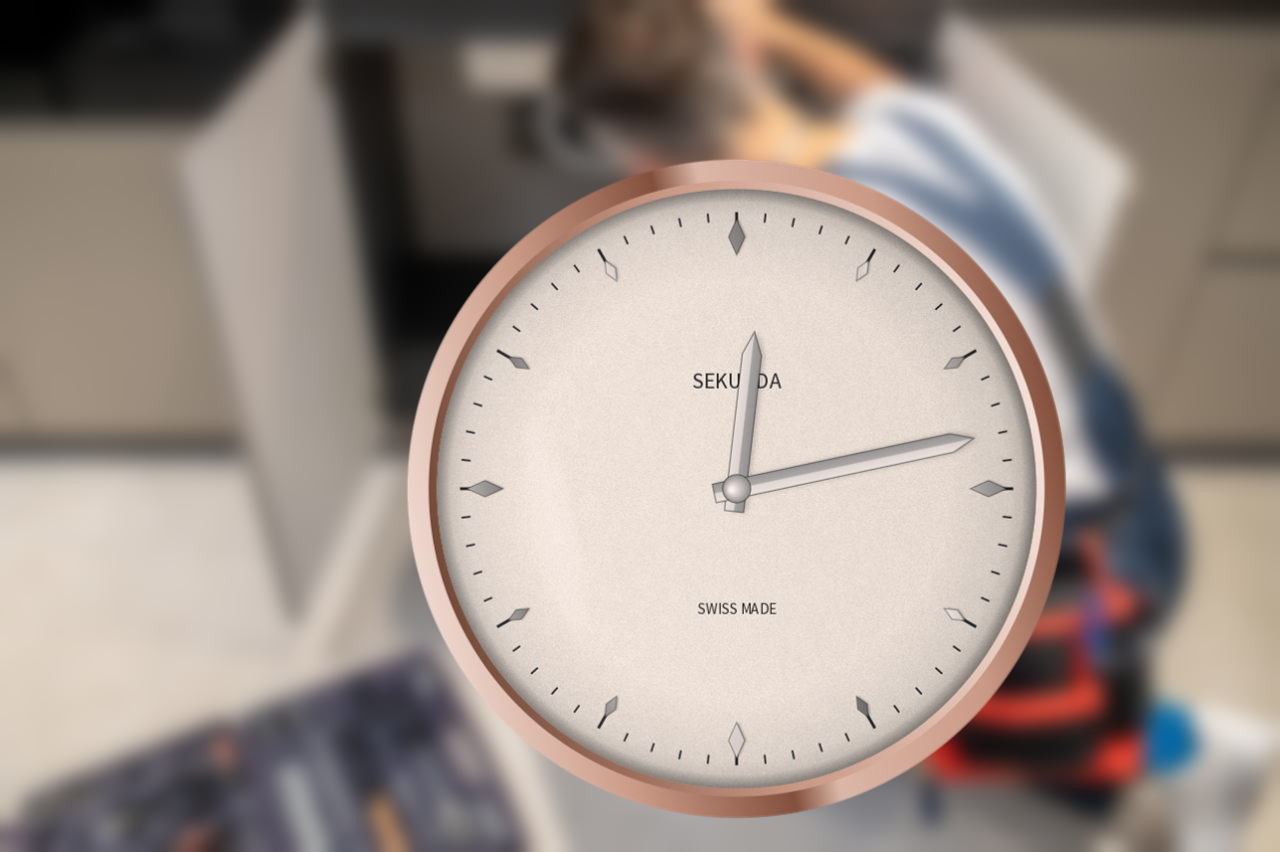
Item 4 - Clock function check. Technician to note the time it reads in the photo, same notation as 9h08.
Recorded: 12h13
